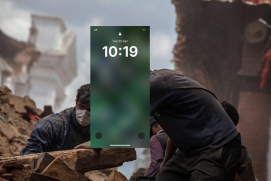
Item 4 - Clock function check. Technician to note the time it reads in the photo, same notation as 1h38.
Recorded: 10h19
